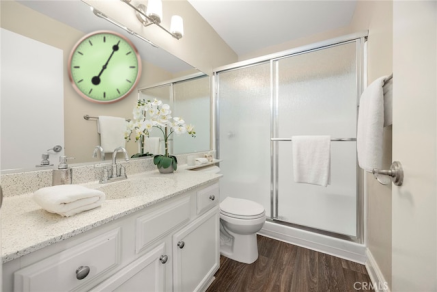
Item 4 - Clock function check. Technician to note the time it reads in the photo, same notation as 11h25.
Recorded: 7h05
